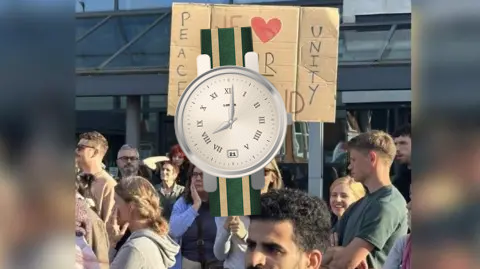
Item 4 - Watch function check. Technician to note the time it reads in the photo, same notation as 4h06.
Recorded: 8h01
